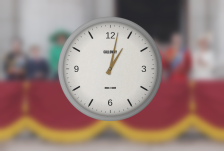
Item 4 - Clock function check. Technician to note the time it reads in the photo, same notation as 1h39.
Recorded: 1h02
